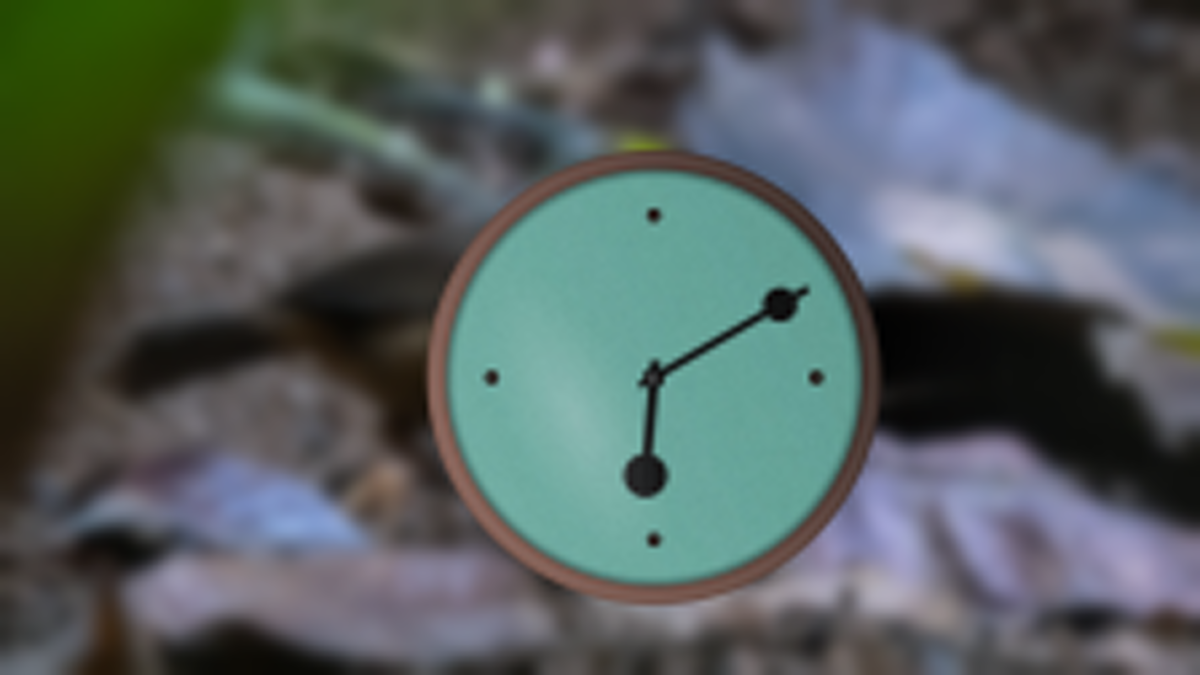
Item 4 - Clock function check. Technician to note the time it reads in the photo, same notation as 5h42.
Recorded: 6h10
